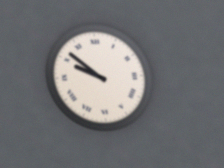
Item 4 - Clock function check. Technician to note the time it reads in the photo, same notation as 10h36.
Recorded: 9h52
